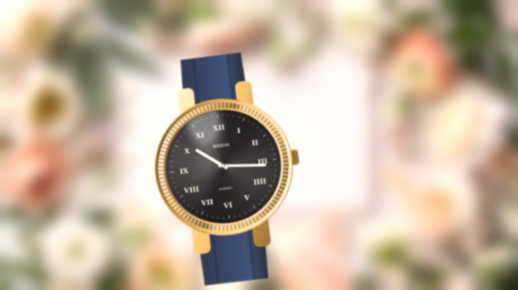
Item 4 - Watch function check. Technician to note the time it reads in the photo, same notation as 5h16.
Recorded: 10h16
